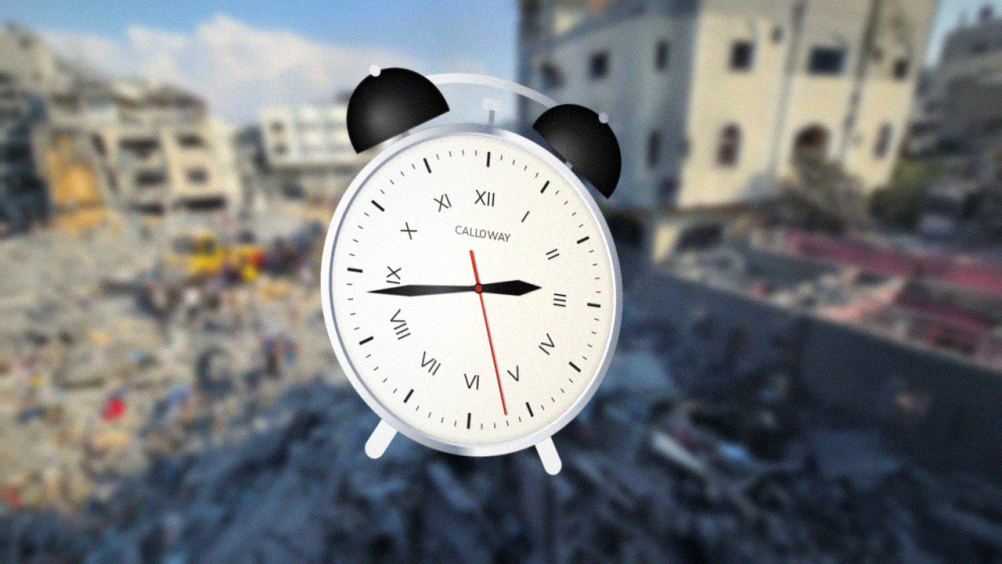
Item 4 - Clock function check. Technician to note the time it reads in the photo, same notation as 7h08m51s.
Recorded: 2h43m27s
